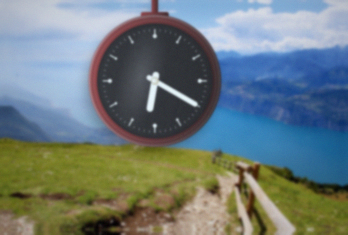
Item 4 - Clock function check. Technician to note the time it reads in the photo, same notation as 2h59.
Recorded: 6h20
